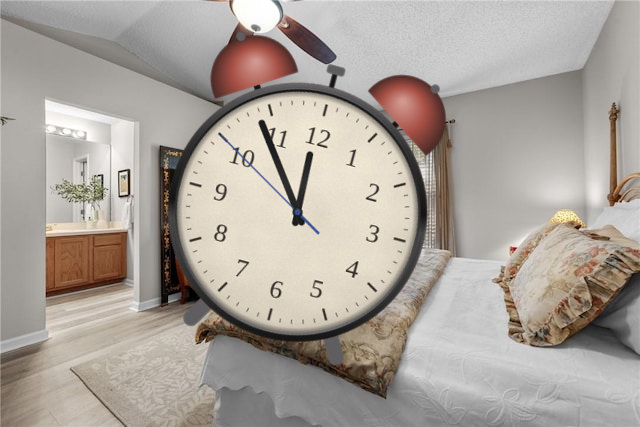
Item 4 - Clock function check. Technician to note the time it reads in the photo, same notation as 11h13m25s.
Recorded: 11h53m50s
